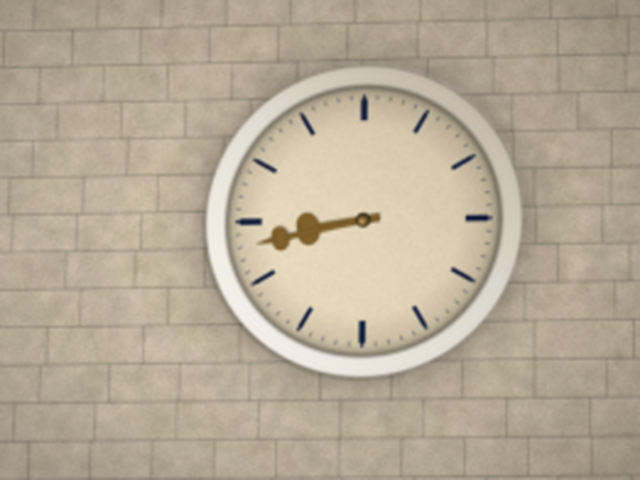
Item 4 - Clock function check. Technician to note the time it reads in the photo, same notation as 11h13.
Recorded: 8h43
